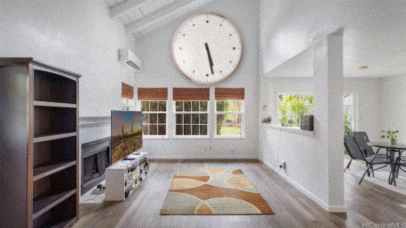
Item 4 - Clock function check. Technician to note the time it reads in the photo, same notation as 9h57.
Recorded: 5h28
